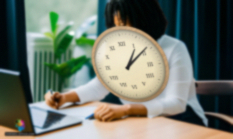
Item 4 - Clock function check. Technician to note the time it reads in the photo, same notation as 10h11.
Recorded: 1h09
